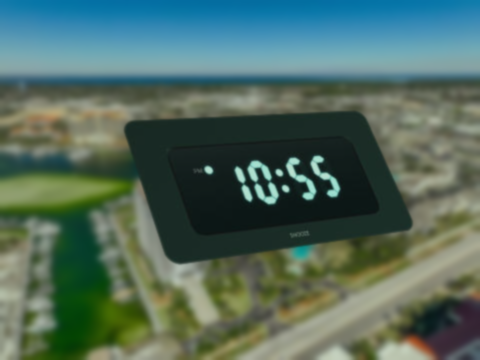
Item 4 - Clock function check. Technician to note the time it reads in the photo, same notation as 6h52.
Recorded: 10h55
